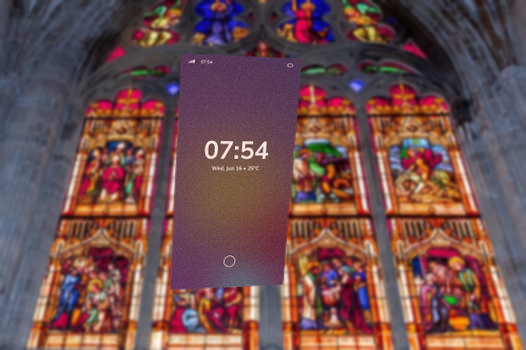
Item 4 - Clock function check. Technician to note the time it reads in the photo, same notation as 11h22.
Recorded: 7h54
